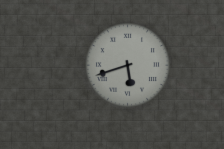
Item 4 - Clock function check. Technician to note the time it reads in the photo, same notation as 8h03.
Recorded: 5h42
